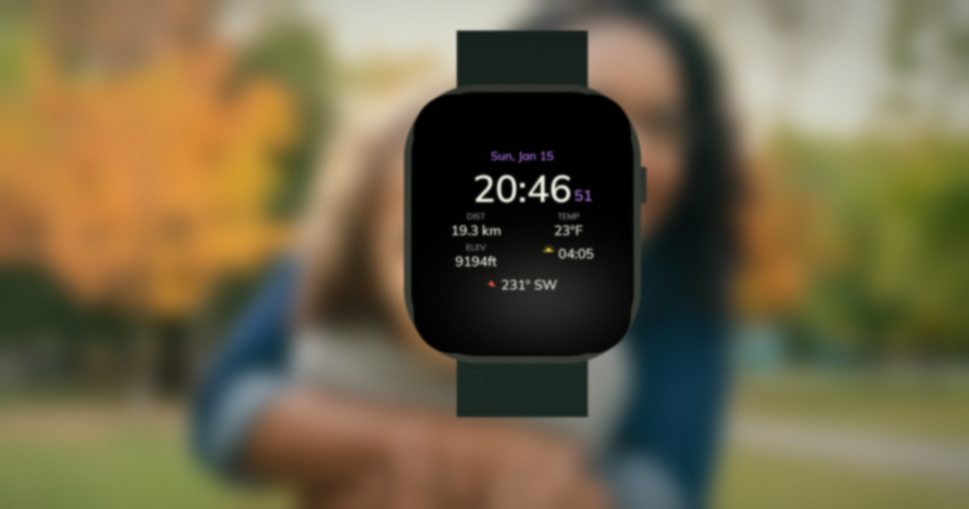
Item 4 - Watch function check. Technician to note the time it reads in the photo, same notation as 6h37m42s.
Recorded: 20h46m51s
